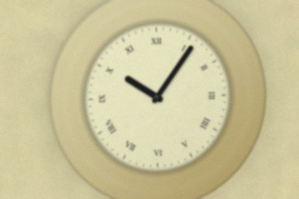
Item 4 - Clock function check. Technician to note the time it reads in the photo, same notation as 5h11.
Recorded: 10h06
